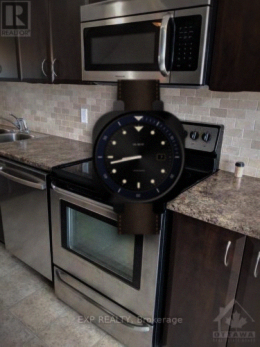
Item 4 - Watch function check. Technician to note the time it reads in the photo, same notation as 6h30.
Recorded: 8h43
